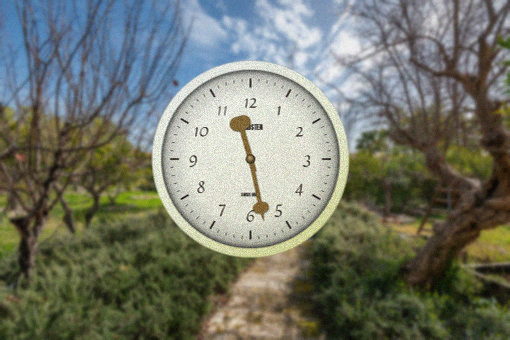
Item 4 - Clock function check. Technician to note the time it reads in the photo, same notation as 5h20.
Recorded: 11h28
